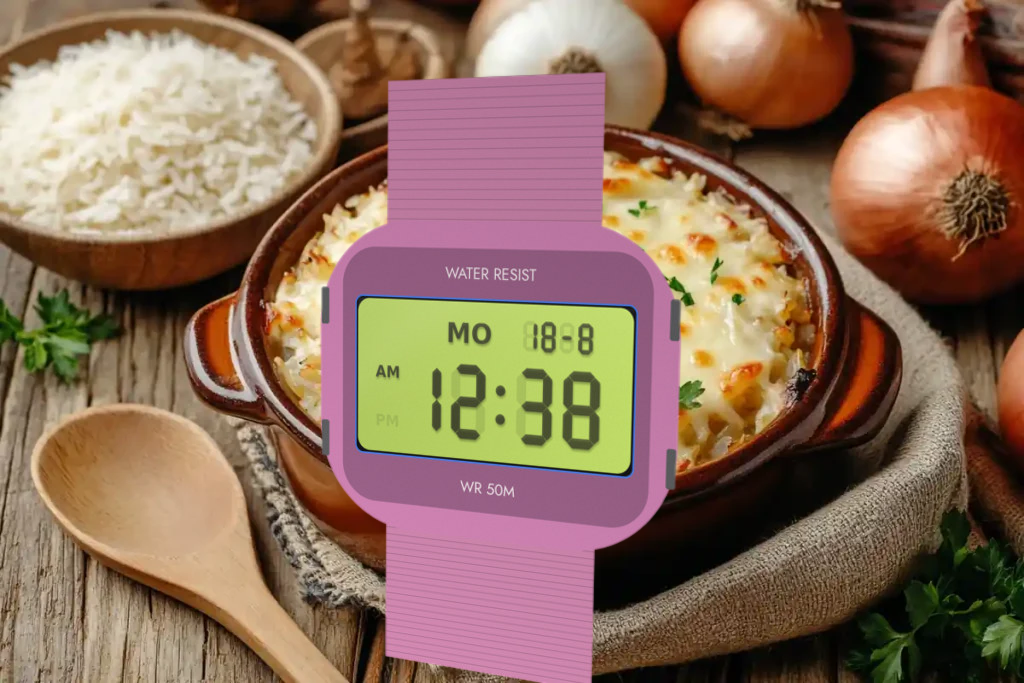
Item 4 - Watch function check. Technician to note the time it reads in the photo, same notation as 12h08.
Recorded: 12h38
